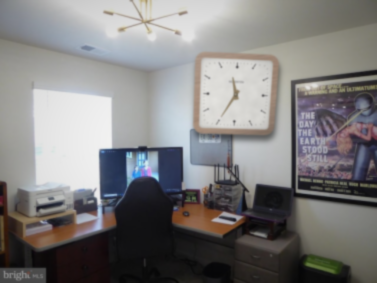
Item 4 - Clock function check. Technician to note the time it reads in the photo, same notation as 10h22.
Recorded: 11h35
